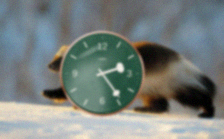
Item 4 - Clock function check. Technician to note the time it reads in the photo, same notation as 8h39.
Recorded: 2h24
